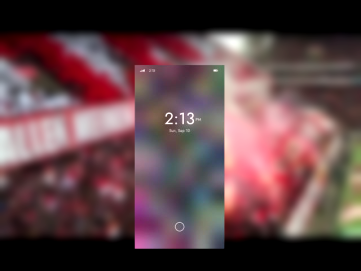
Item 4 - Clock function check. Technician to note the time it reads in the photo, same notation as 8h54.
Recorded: 2h13
